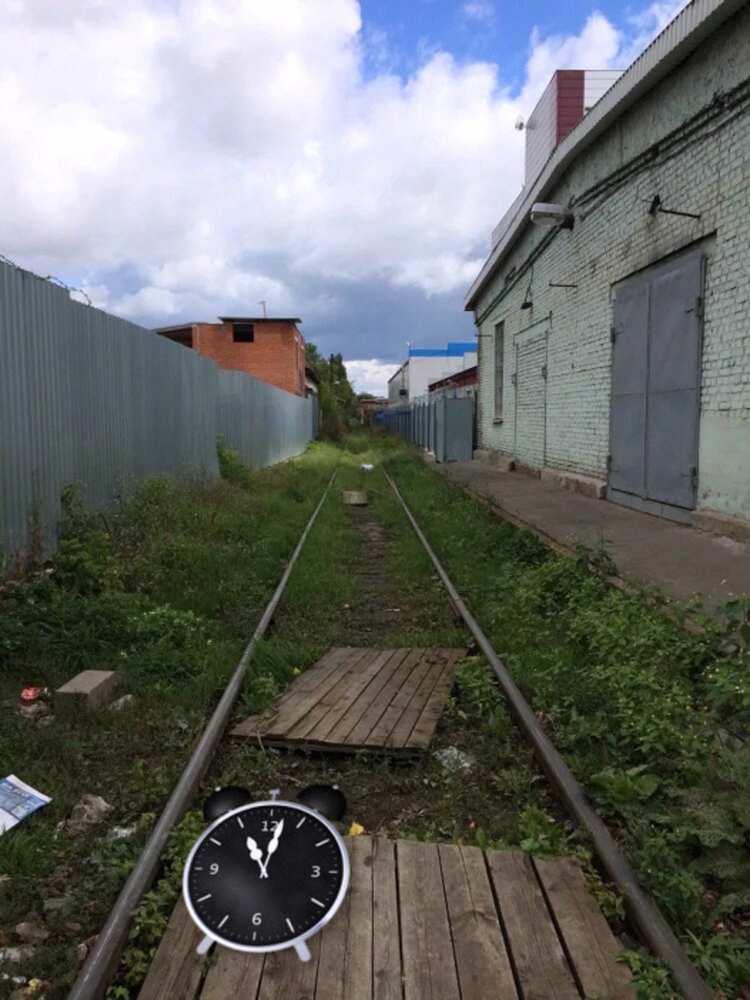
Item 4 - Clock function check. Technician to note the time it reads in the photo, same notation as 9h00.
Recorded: 11h02
